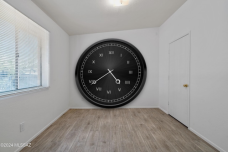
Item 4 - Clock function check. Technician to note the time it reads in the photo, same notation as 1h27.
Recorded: 4h39
